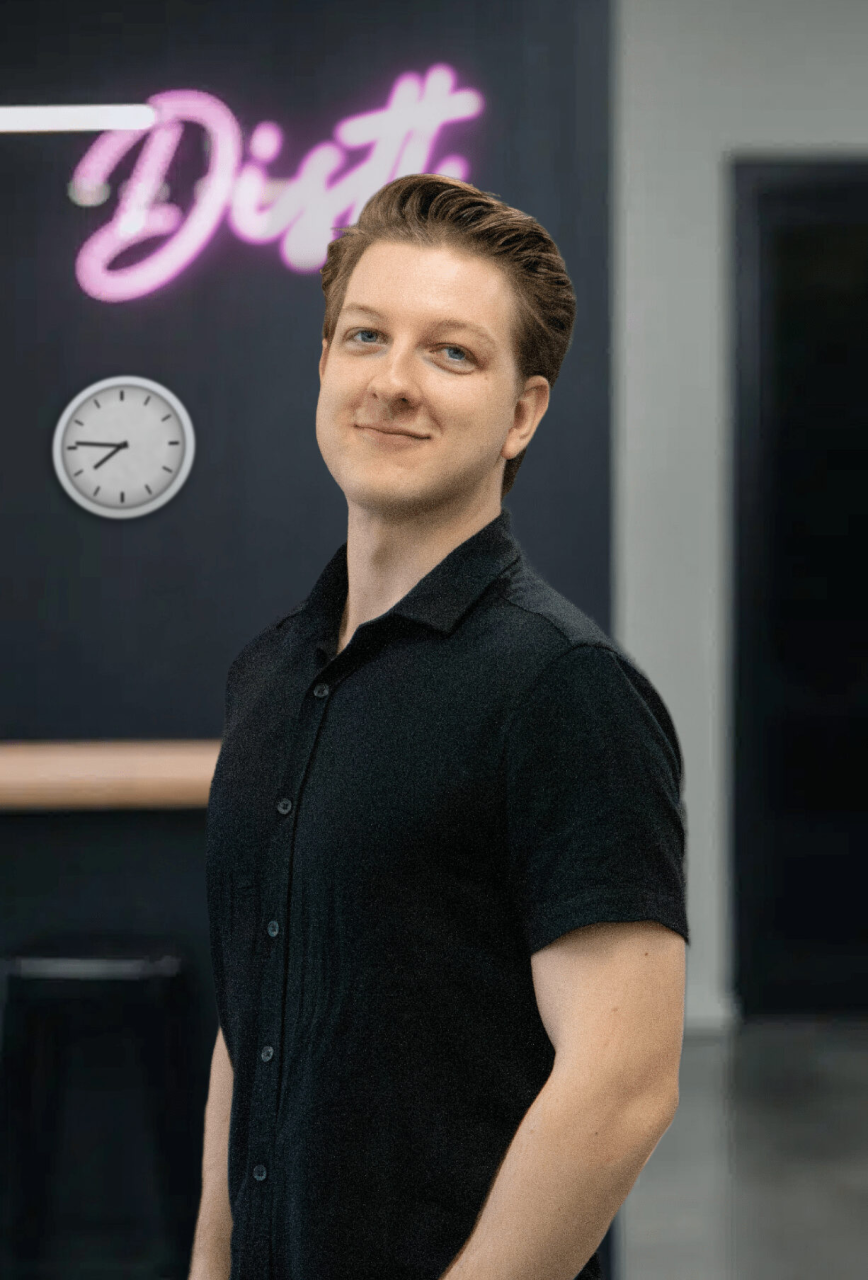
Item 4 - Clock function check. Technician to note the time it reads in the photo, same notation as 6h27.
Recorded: 7h46
